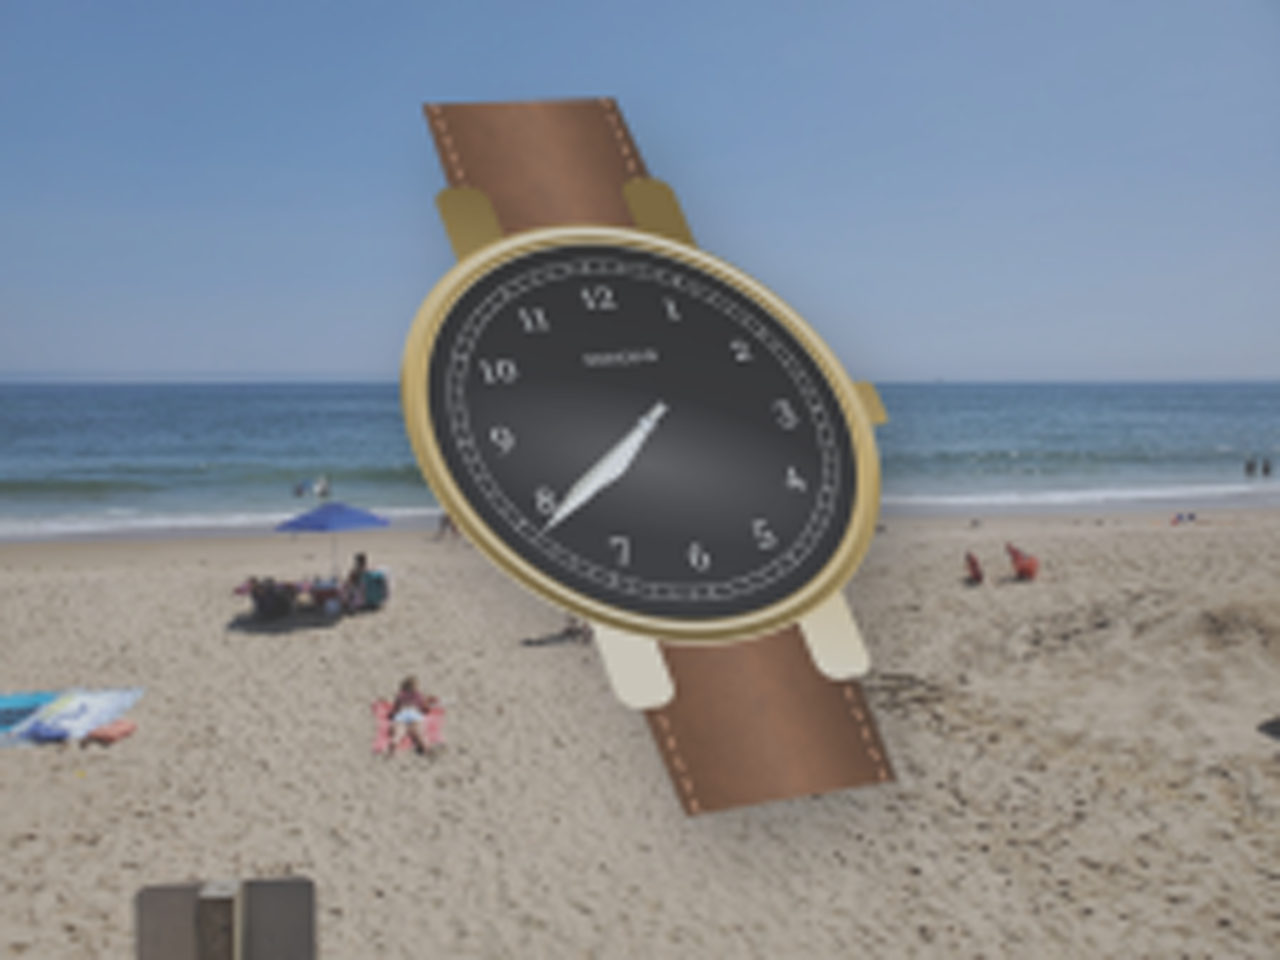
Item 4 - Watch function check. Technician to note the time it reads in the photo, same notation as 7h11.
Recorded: 7h39
